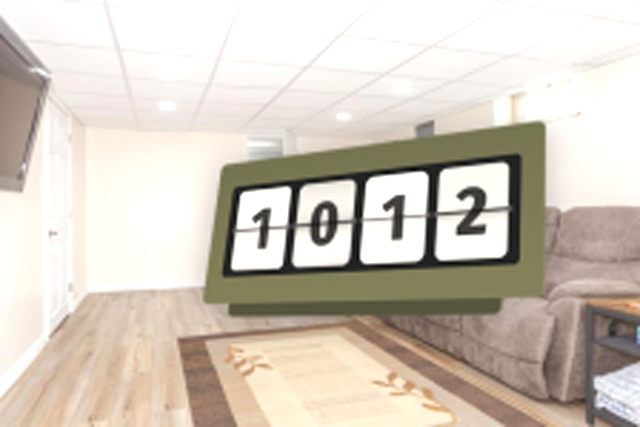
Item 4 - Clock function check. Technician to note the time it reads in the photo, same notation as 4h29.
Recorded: 10h12
